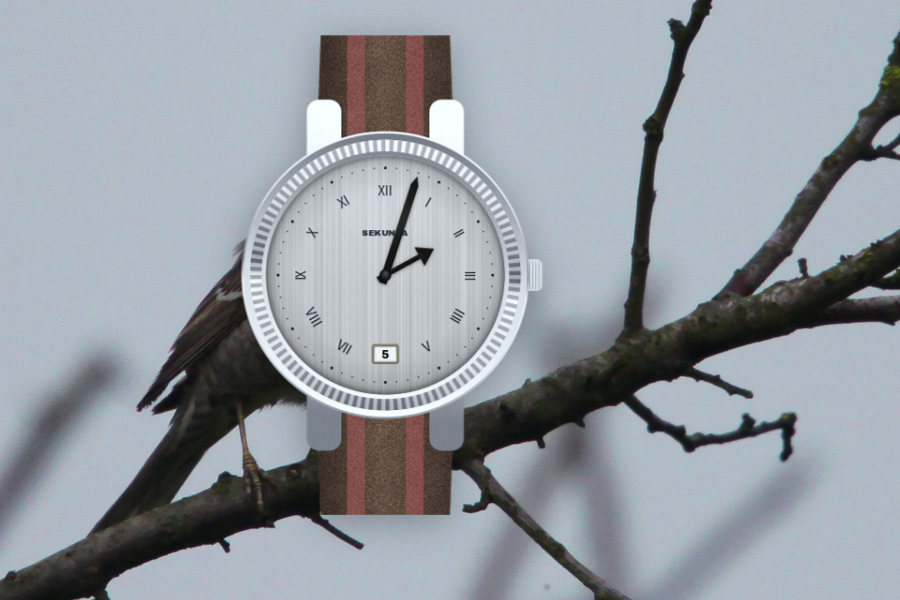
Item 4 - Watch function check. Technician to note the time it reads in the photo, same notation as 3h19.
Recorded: 2h03
